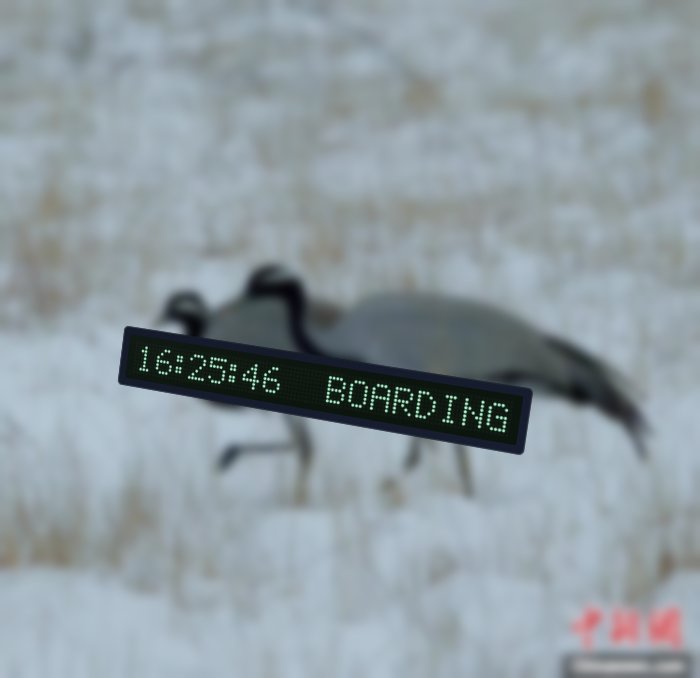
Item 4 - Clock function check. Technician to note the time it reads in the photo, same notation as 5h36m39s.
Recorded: 16h25m46s
